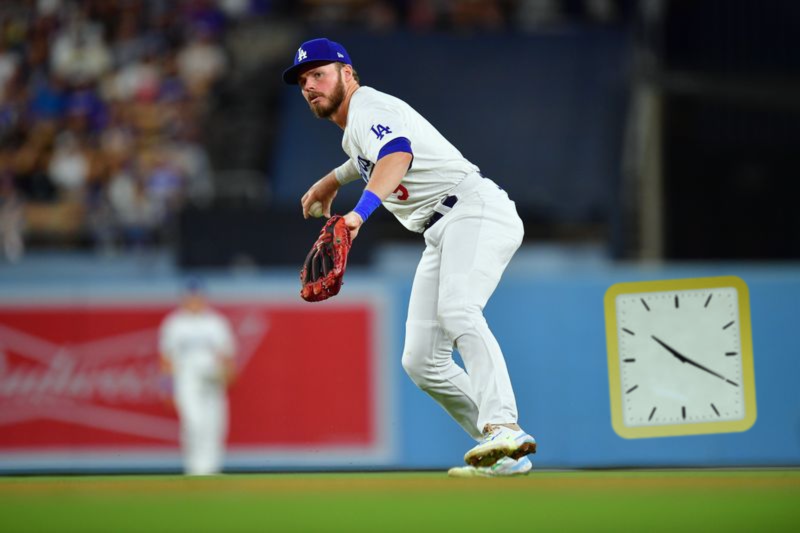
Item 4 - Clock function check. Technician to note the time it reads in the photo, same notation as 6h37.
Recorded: 10h20
